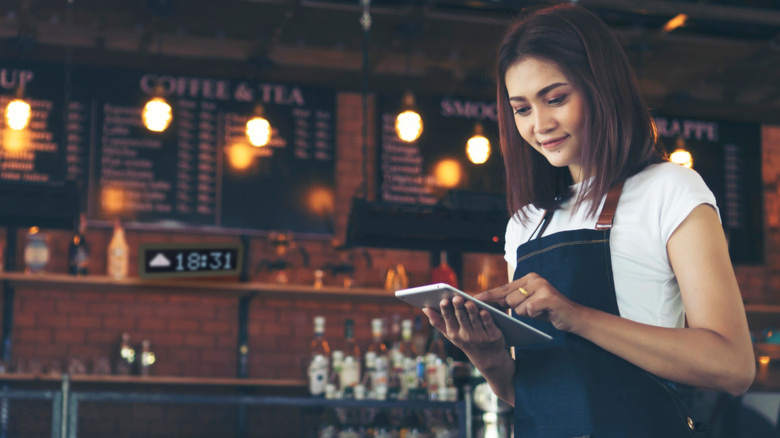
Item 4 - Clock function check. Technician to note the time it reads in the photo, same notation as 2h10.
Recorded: 18h31
